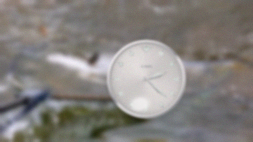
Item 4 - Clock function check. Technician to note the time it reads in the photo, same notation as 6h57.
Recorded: 2h22
